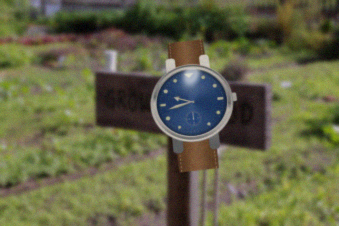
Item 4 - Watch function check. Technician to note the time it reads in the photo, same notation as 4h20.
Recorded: 9h43
